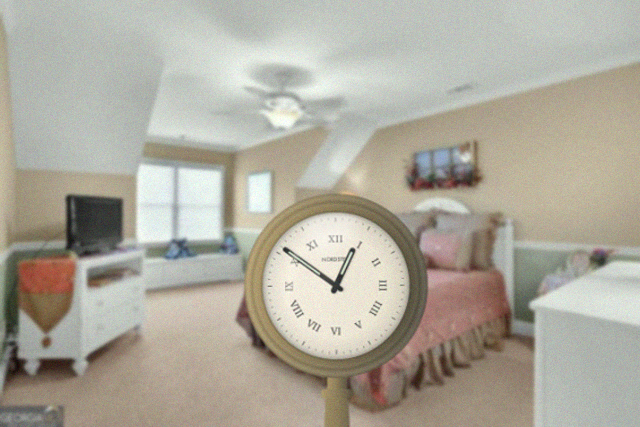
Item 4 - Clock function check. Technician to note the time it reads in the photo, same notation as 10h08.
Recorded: 12h51
